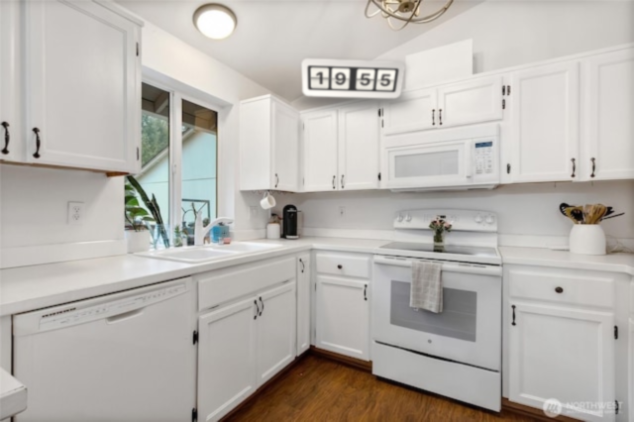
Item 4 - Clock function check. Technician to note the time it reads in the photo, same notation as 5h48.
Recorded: 19h55
